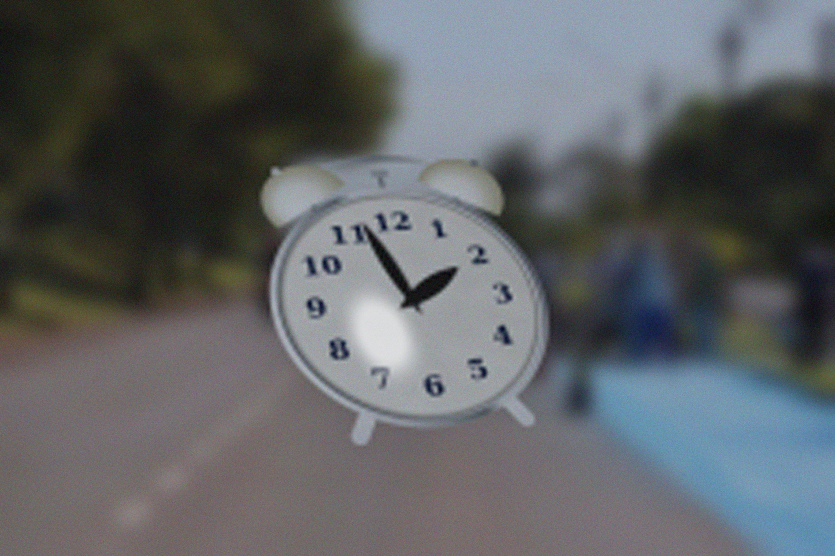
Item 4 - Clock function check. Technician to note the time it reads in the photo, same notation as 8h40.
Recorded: 1h57
